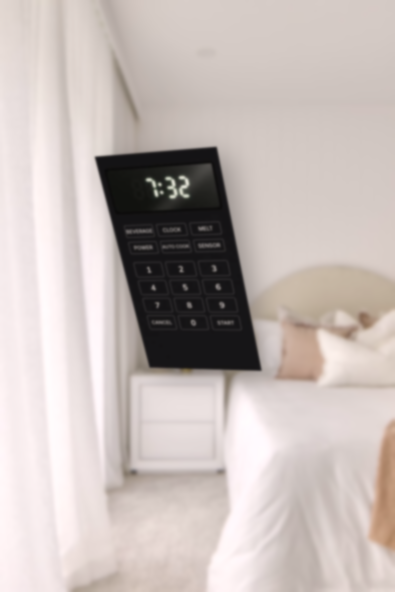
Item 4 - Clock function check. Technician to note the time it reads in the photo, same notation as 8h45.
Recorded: 7h32
